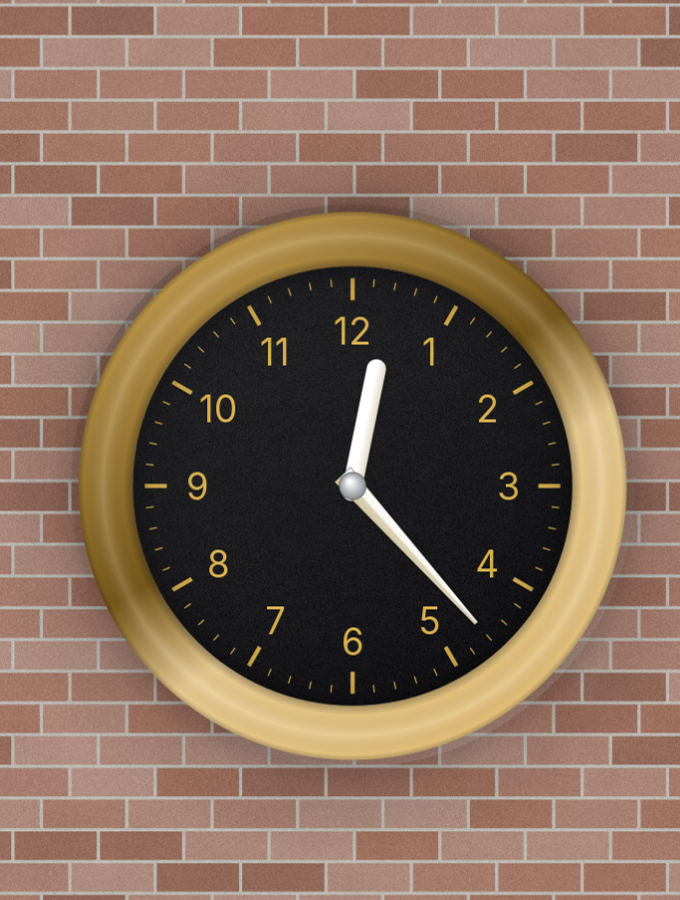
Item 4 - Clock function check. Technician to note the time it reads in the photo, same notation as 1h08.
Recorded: 12h23
